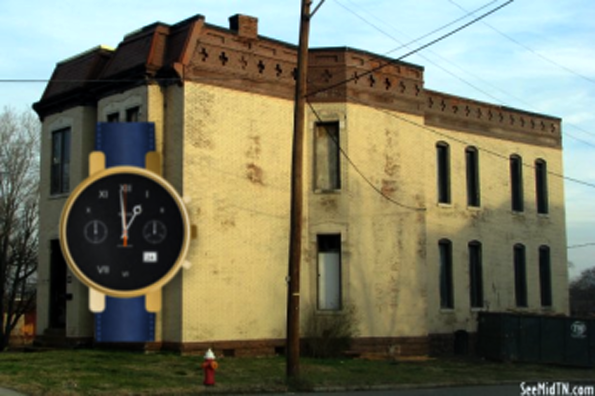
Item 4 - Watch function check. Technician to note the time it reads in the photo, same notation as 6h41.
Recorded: 12h59
